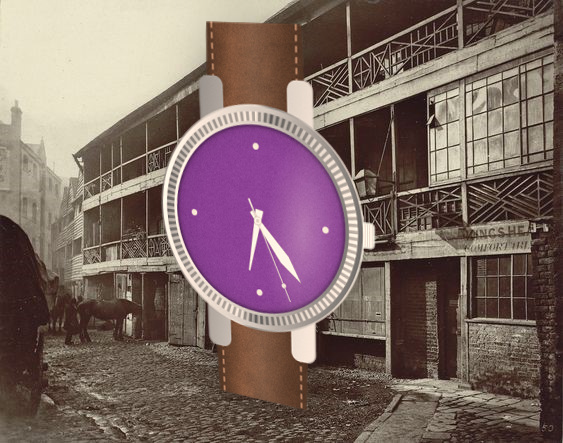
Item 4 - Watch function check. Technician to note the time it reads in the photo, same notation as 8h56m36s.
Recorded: 6h23m26s
